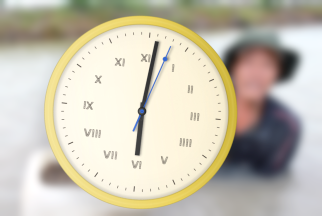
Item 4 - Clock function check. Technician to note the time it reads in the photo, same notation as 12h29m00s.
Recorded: 6h01m03s
